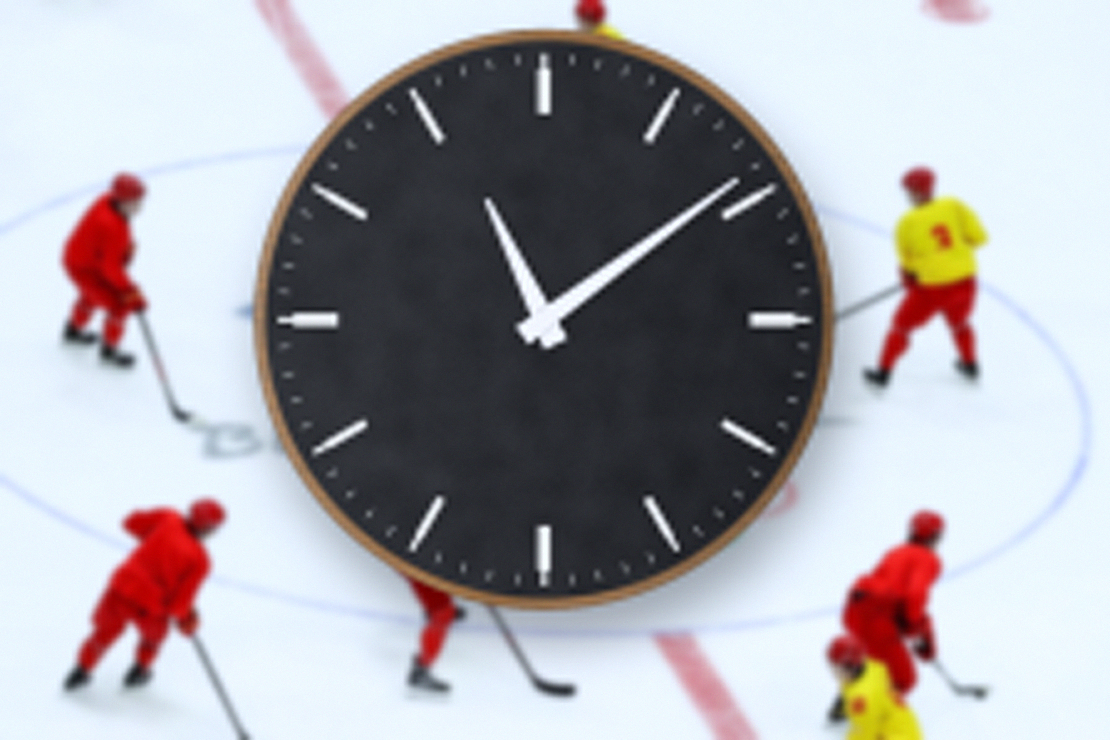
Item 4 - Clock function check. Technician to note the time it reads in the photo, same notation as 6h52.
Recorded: 11h09
